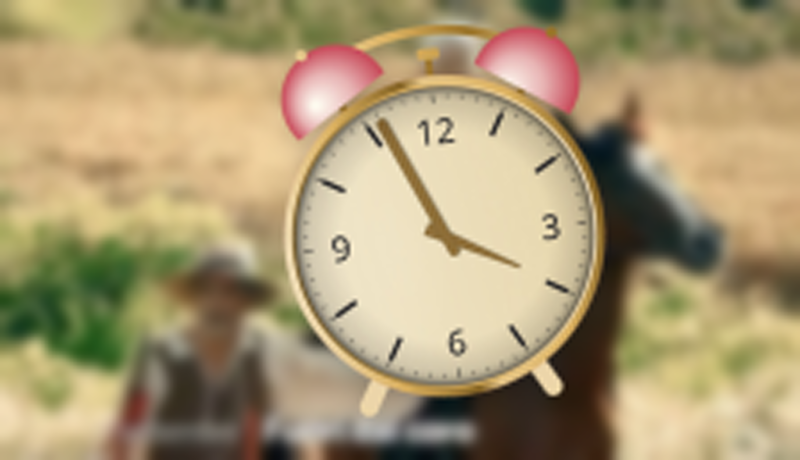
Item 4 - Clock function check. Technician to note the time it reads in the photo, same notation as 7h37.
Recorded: 3h56
